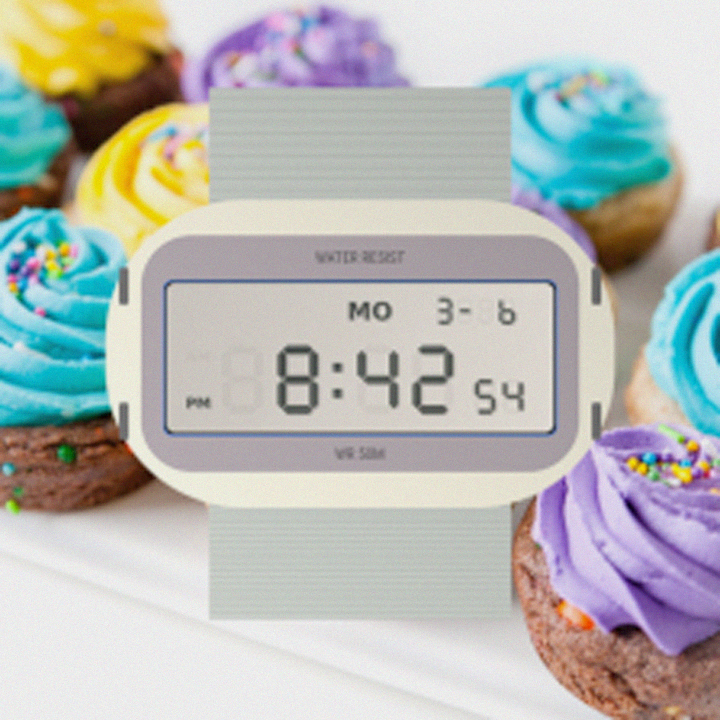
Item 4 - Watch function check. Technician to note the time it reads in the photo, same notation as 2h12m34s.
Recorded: 8h42m54s
